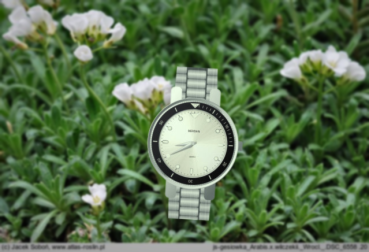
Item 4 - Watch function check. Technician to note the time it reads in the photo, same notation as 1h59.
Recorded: 8h40
